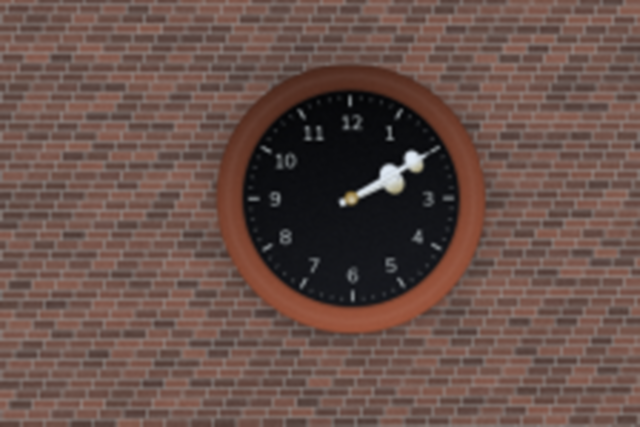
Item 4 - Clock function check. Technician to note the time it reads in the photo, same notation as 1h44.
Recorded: 2h10
